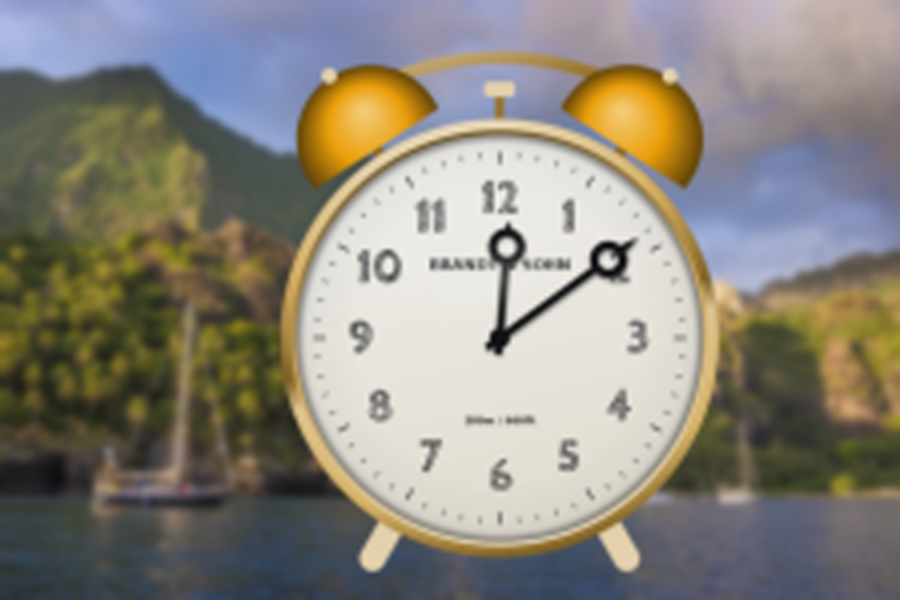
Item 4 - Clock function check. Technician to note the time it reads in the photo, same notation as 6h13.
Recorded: 12h09
